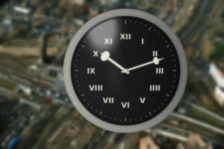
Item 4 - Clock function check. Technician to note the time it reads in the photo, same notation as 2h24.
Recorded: 10h12
